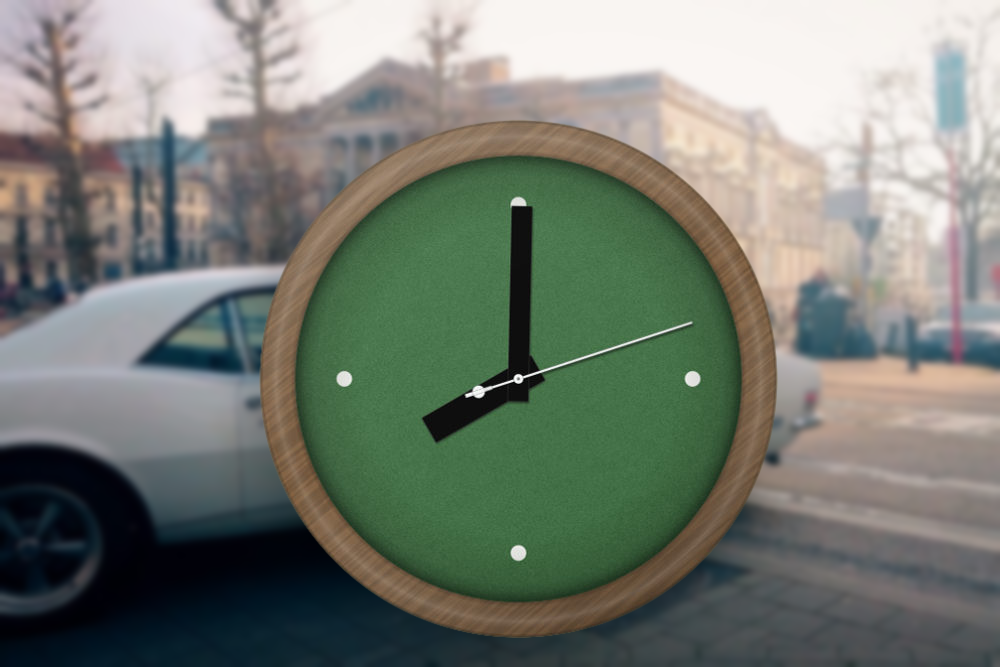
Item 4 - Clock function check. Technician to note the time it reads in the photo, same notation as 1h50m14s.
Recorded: 8h00m12s
